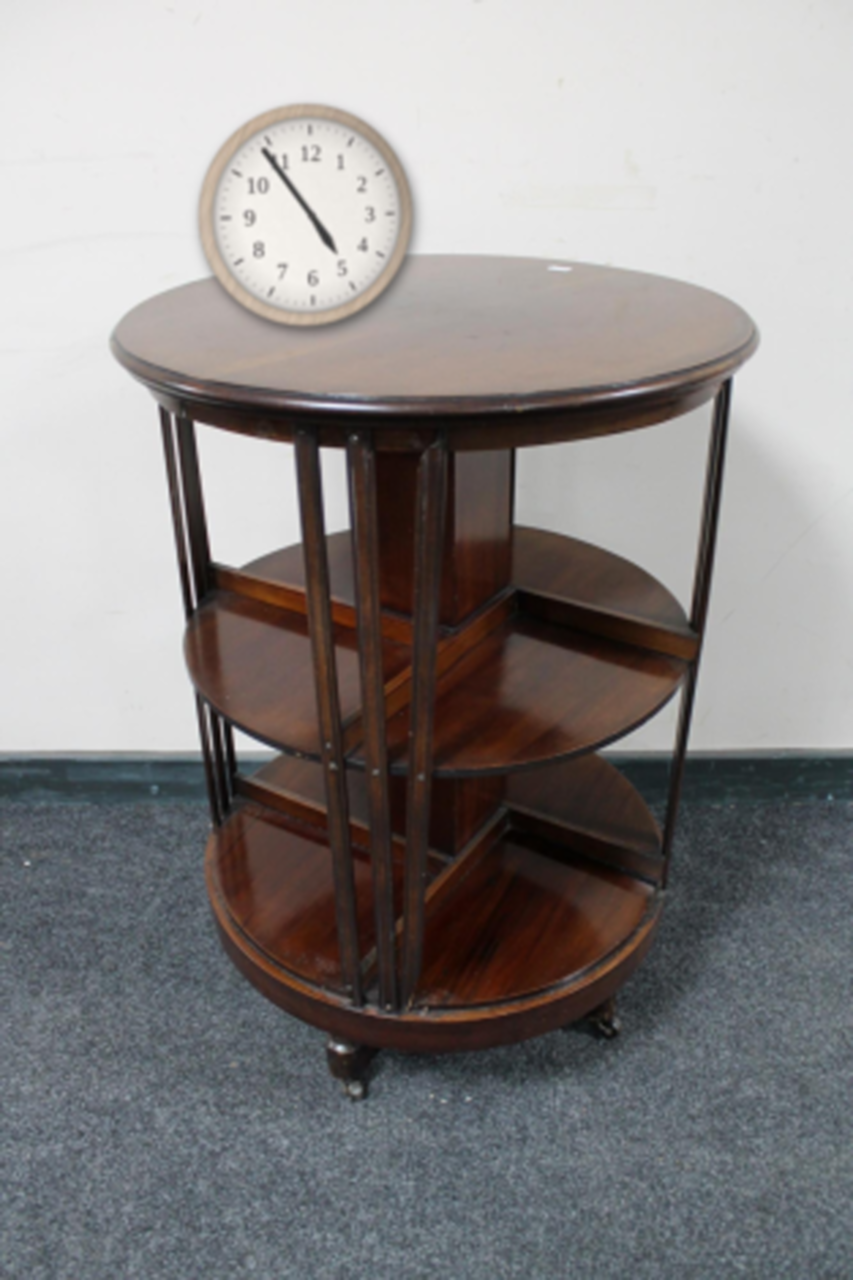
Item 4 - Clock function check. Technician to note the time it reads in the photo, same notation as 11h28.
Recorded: 4h54
